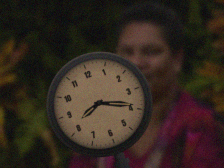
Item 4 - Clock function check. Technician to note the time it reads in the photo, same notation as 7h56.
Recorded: 8h19
